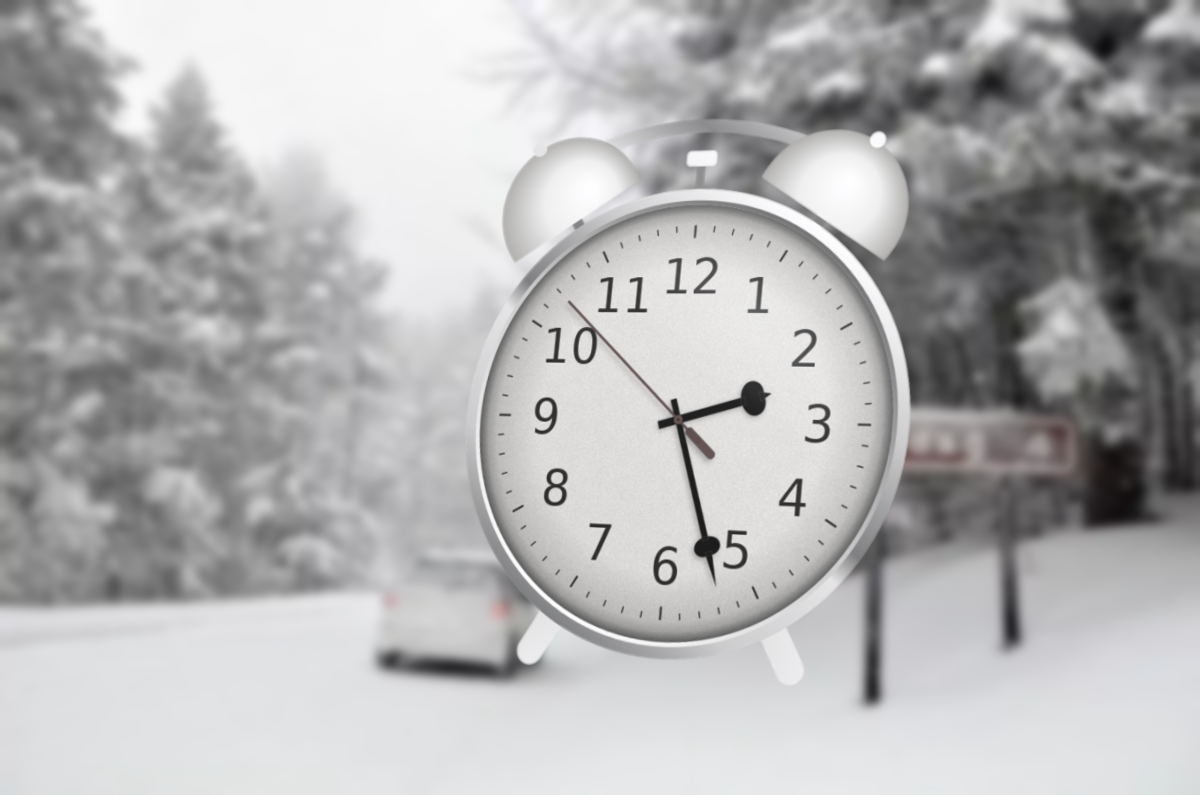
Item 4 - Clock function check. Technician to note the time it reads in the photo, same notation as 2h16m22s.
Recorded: 2h26m52s
